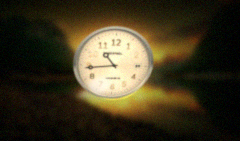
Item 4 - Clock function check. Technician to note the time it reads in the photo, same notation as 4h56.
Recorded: 10h44
